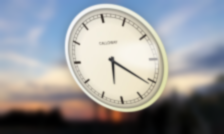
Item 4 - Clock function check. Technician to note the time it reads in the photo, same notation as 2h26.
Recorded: 6h21
